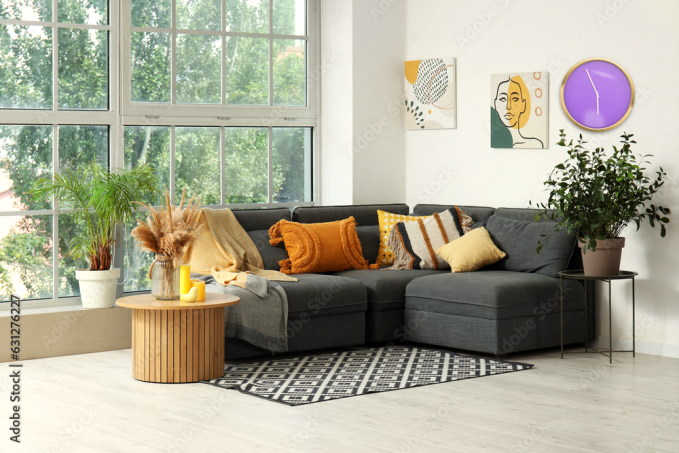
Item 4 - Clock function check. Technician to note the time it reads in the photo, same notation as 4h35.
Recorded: 5h56
